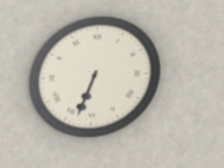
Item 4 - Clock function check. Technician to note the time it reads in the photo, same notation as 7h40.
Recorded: 6h33
